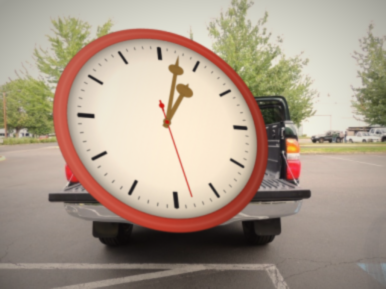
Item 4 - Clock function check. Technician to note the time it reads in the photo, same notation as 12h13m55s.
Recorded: 1h02m28s
